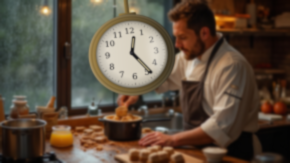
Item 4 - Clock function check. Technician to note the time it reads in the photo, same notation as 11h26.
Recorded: 12h24
